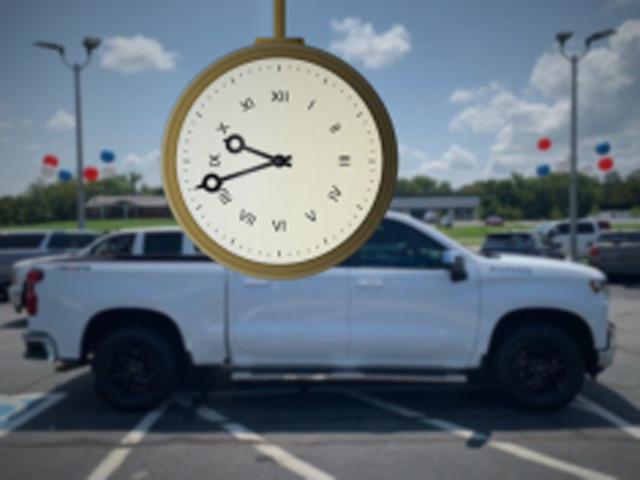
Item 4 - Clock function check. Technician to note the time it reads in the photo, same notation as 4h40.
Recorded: 9h42
